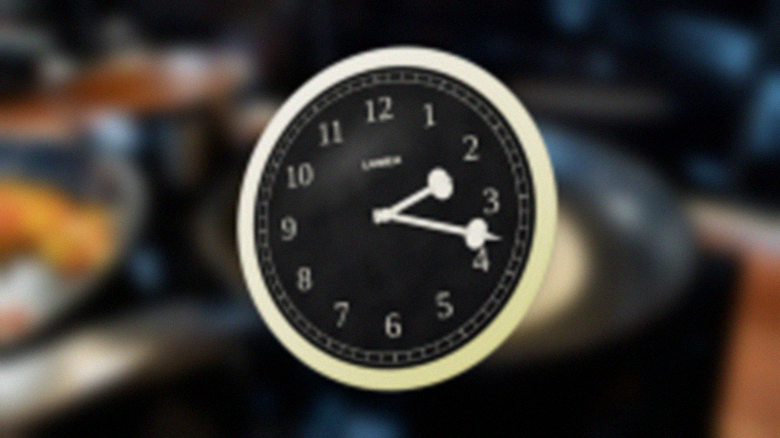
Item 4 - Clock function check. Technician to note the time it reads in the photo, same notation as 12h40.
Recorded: 2h18
